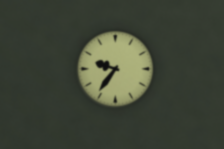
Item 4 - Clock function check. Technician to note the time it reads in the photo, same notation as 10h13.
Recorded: 9h36
